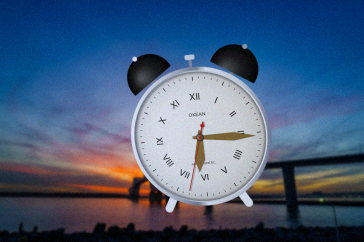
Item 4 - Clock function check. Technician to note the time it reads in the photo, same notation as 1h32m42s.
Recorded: 6h15m33s
